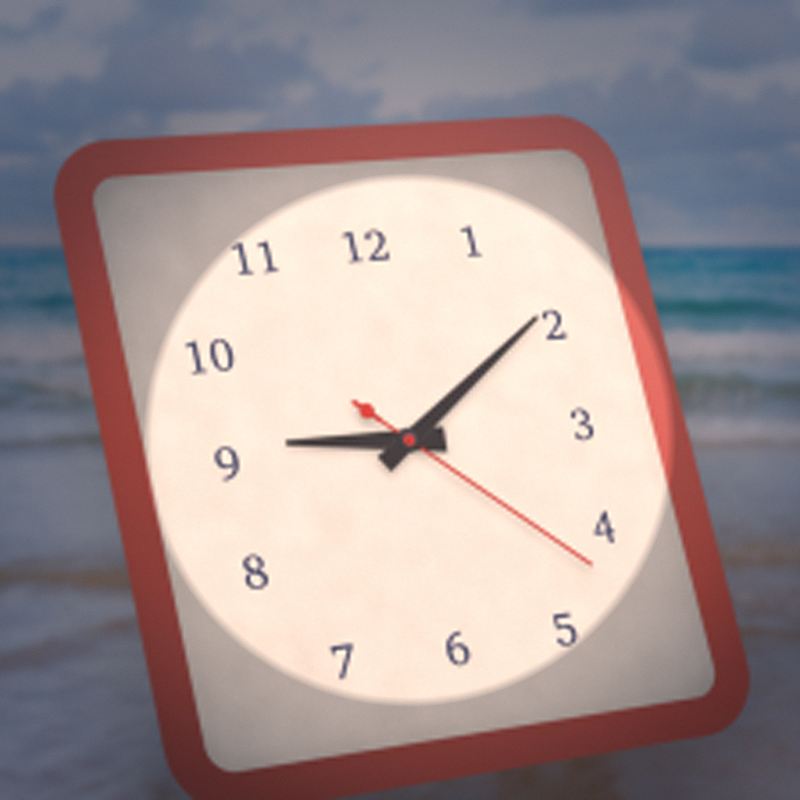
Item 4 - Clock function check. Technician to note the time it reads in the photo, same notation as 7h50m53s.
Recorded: 9h09m22s
